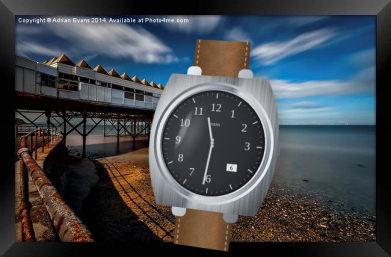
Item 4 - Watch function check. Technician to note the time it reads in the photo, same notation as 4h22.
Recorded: 11h31
